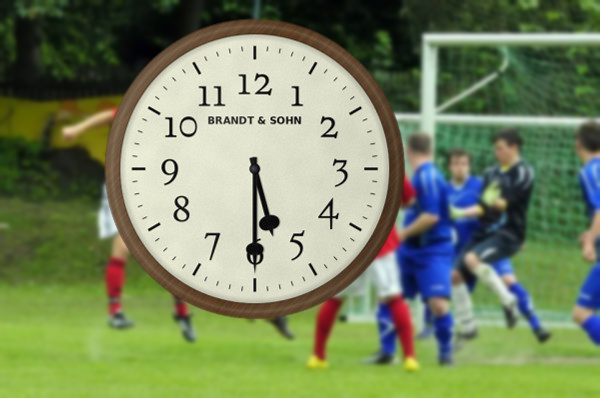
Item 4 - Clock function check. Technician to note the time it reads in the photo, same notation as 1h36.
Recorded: 5h30
